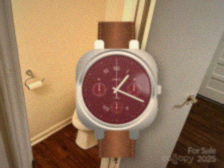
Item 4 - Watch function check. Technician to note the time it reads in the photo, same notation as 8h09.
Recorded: 1h19
